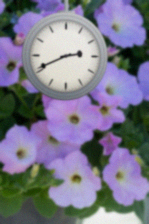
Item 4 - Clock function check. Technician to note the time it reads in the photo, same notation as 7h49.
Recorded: 2h41
